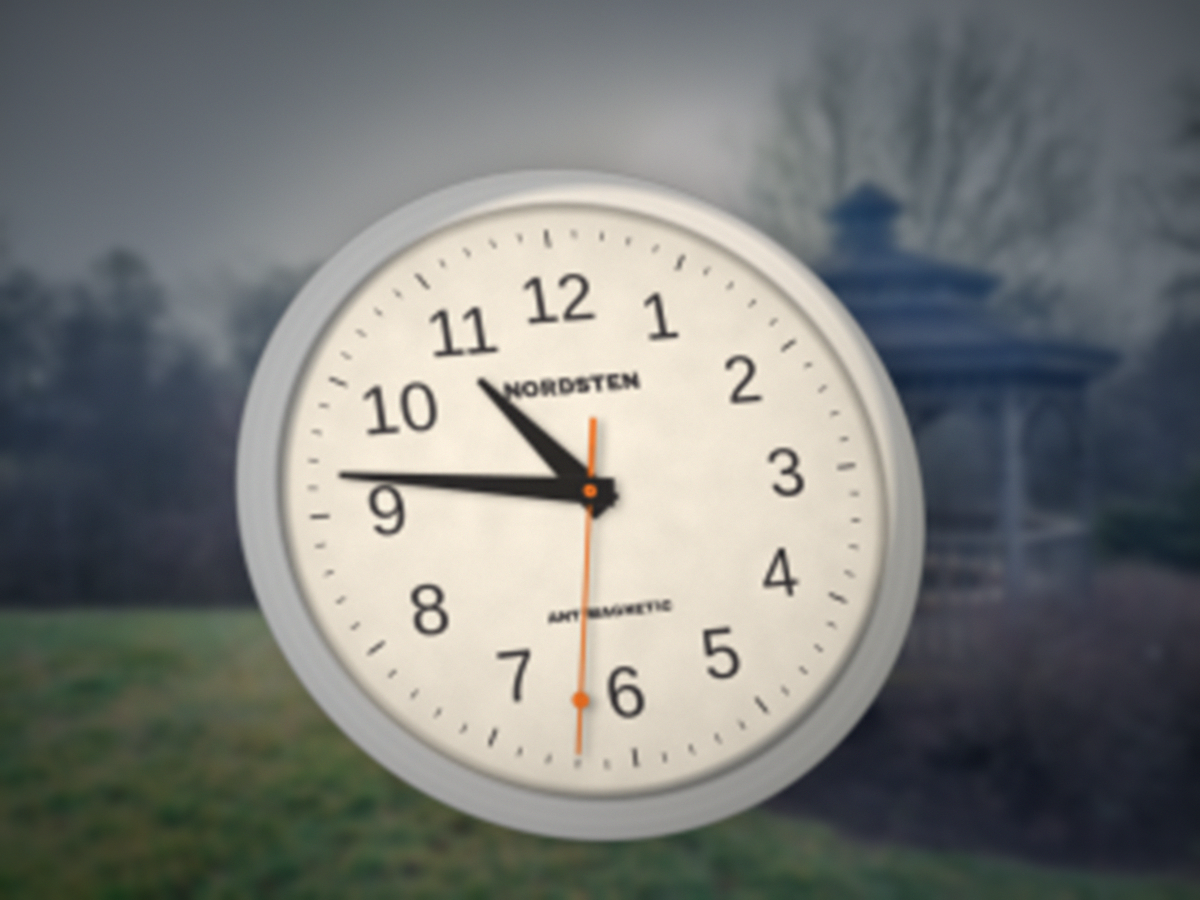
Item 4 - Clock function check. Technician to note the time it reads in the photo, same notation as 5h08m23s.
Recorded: 10h46m32s
